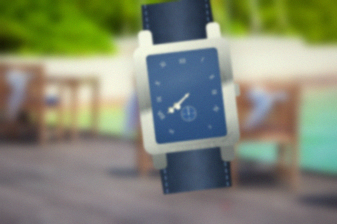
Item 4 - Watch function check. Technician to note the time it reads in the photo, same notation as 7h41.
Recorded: 7h39
